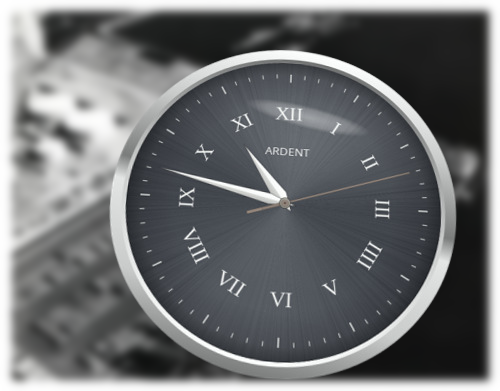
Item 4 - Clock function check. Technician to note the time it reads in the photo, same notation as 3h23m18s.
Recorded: 10h47m12s
